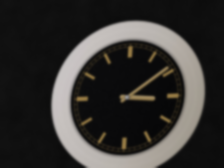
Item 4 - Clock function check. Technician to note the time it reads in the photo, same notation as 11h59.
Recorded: 3h09
